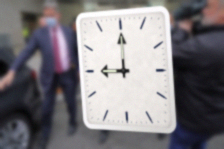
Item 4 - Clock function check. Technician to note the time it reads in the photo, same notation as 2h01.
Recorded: 9h00
